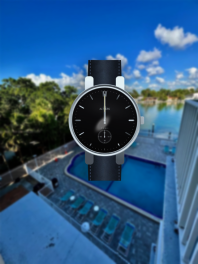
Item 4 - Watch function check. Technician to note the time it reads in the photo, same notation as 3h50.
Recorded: 12h00
